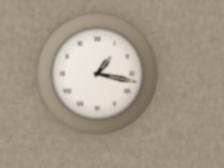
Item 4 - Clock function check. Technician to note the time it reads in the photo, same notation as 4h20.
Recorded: 1h17
